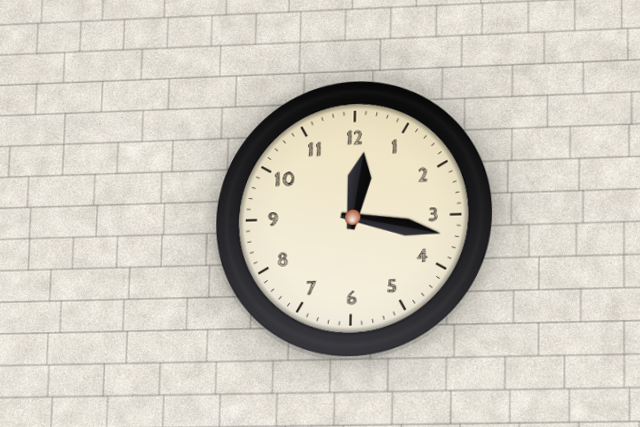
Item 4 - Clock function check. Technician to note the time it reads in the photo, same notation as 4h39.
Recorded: 12h17
